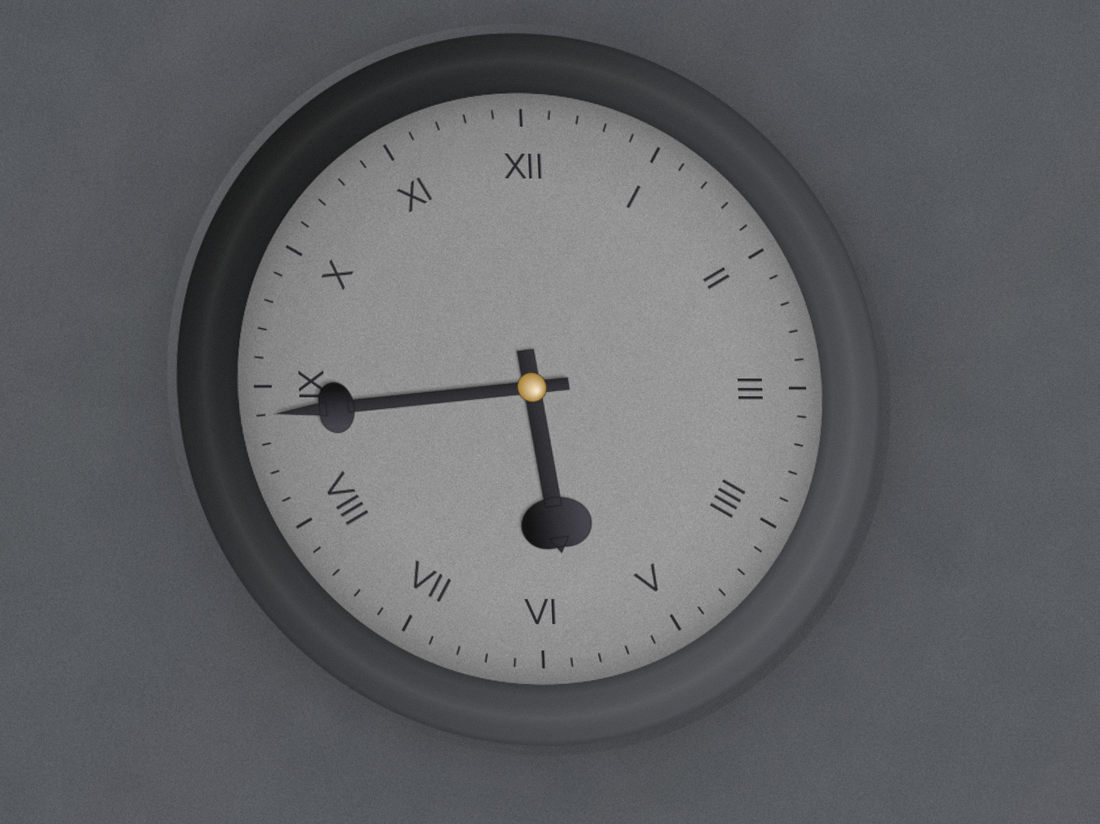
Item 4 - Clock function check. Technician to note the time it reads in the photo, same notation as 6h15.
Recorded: 5h44
